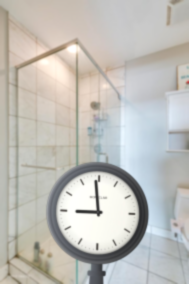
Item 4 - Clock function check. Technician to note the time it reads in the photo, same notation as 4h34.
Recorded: 8h59
